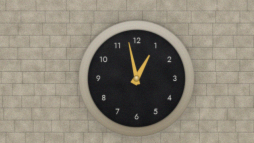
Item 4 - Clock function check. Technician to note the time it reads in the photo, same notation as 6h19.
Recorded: 12h58
